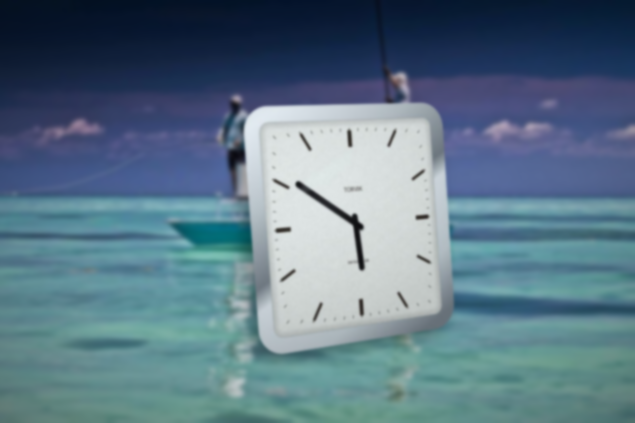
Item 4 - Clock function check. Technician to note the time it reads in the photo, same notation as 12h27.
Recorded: 5h51
